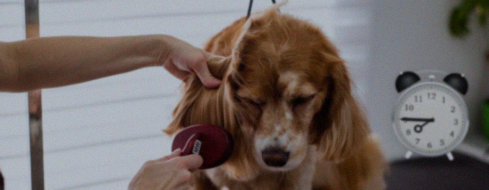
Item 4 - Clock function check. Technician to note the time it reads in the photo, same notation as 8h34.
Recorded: 7h45
